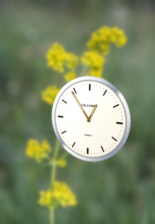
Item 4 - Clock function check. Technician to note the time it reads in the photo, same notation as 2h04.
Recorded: 12h54
